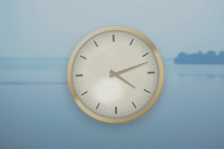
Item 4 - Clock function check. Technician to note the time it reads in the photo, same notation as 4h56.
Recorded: 4h12
